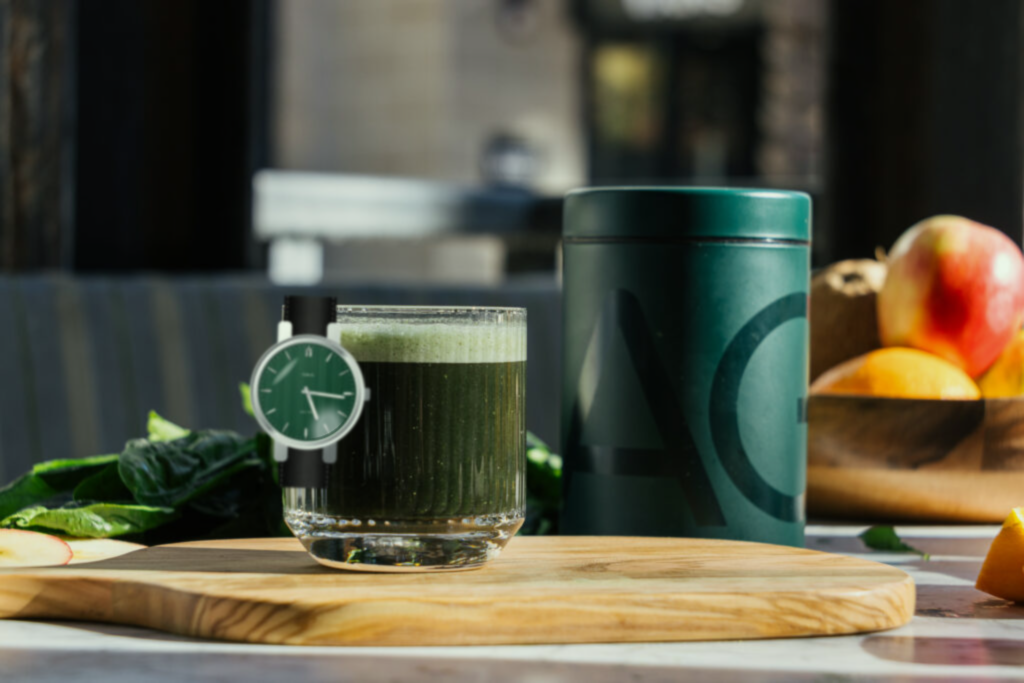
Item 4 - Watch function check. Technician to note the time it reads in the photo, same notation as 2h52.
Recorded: 5h16
